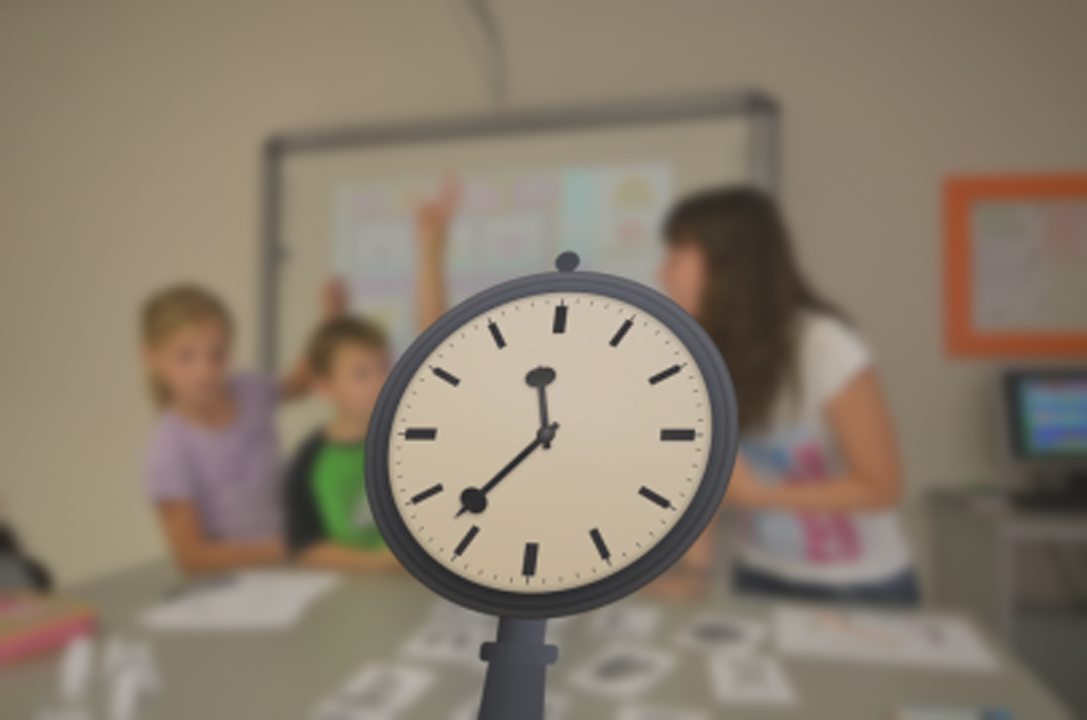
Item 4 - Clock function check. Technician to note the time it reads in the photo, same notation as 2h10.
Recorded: 11h37
